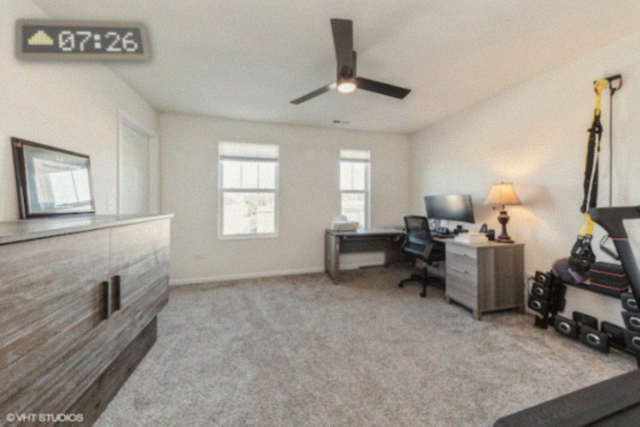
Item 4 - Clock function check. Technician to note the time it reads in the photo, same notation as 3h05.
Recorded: 7h26
